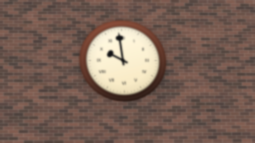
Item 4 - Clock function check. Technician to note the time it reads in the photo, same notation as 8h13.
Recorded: 9h59
